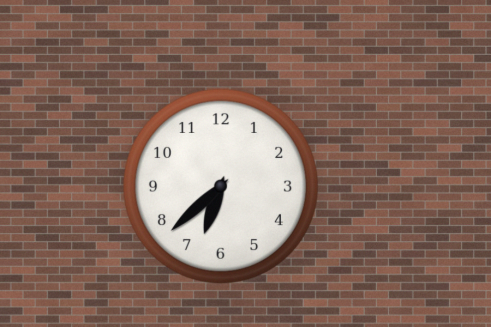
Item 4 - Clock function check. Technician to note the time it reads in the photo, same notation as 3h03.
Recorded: 6h38
